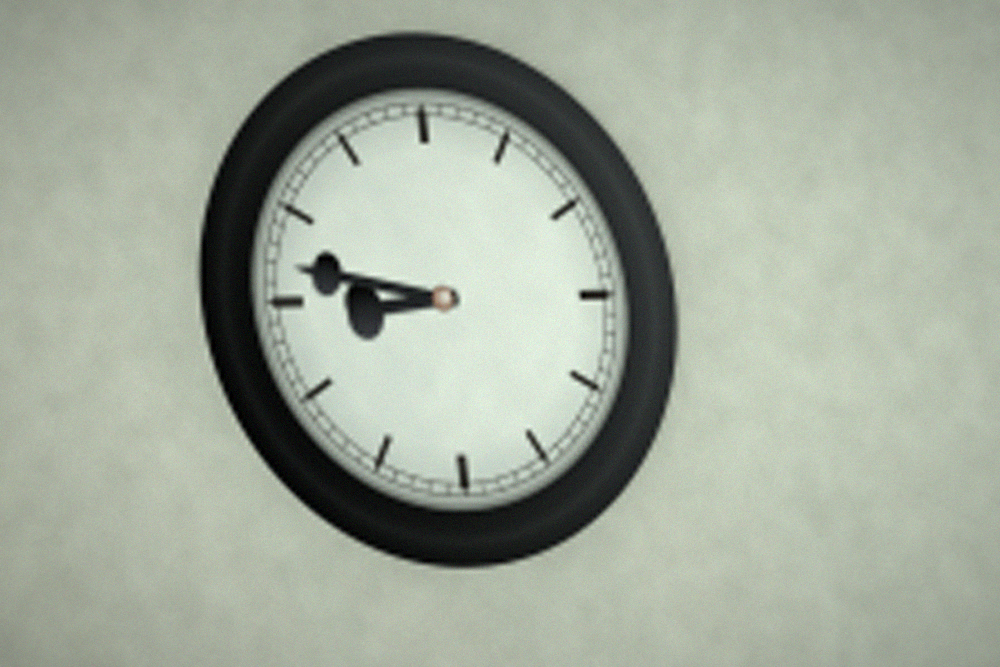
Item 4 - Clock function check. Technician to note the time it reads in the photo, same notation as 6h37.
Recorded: 8h47
